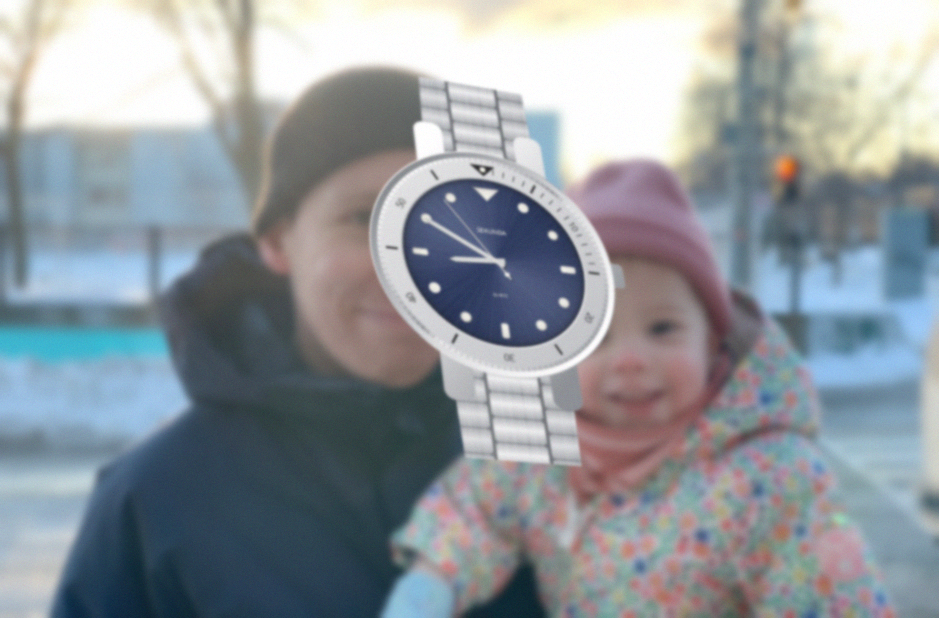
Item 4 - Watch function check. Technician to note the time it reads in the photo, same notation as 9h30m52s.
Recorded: 8h49m54s
